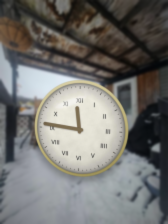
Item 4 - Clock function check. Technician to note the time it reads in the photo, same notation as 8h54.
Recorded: 11h46
